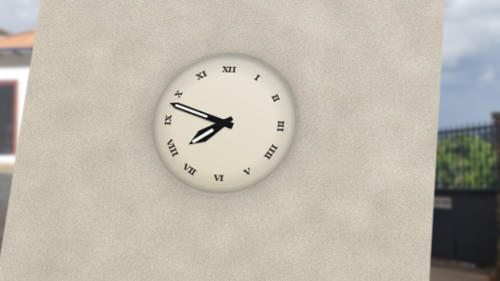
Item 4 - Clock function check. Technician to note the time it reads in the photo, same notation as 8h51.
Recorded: 7h48
